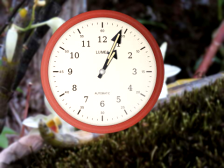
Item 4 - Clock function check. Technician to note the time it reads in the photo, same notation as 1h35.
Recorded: 1h04
